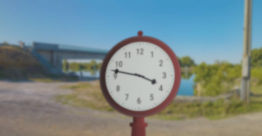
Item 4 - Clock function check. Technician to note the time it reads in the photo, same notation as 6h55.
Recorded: 3h47
